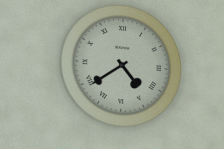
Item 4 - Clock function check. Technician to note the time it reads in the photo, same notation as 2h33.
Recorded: 4h39
